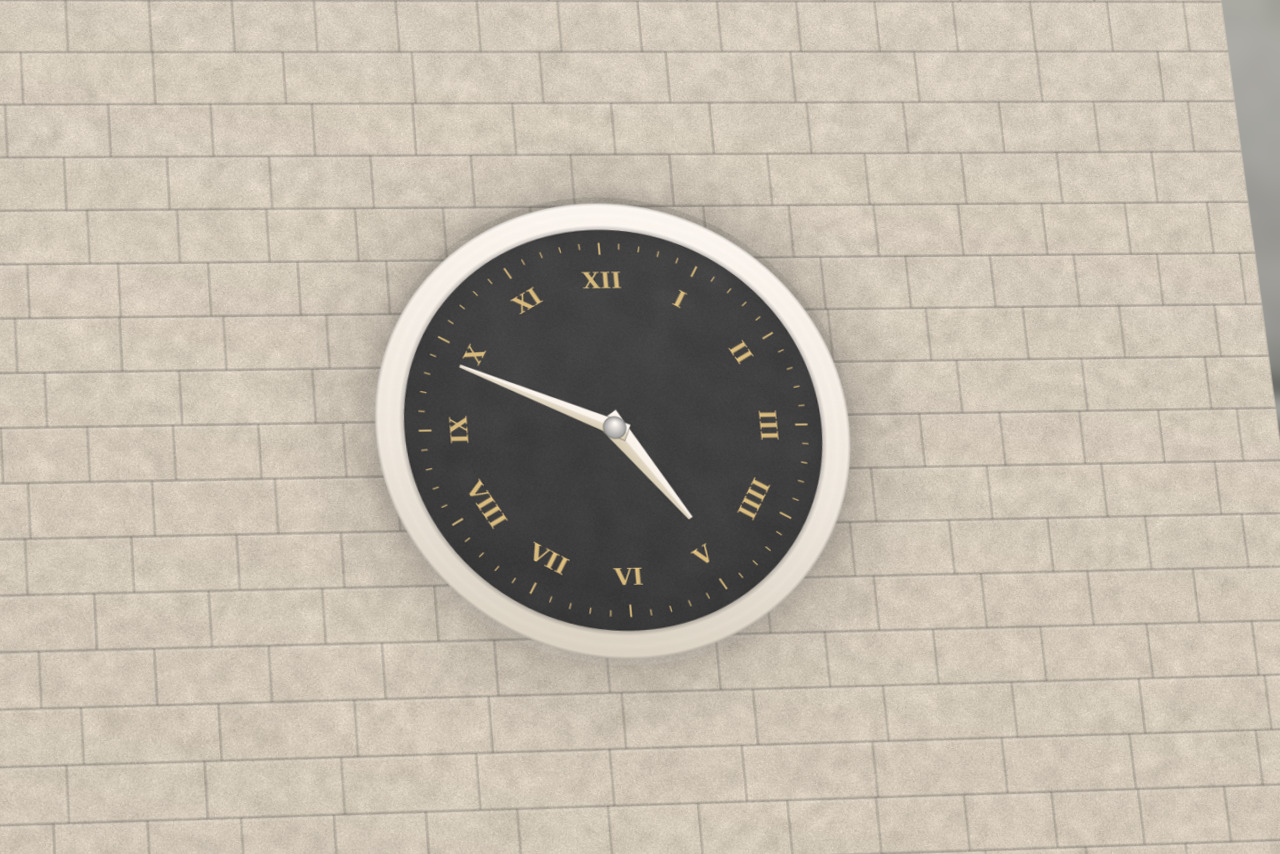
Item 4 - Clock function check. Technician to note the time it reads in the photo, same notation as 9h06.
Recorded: 4h49
